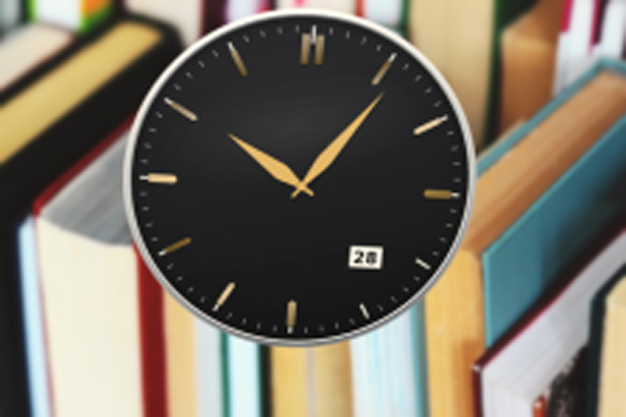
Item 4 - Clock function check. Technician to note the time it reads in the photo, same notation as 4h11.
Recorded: 10h06
